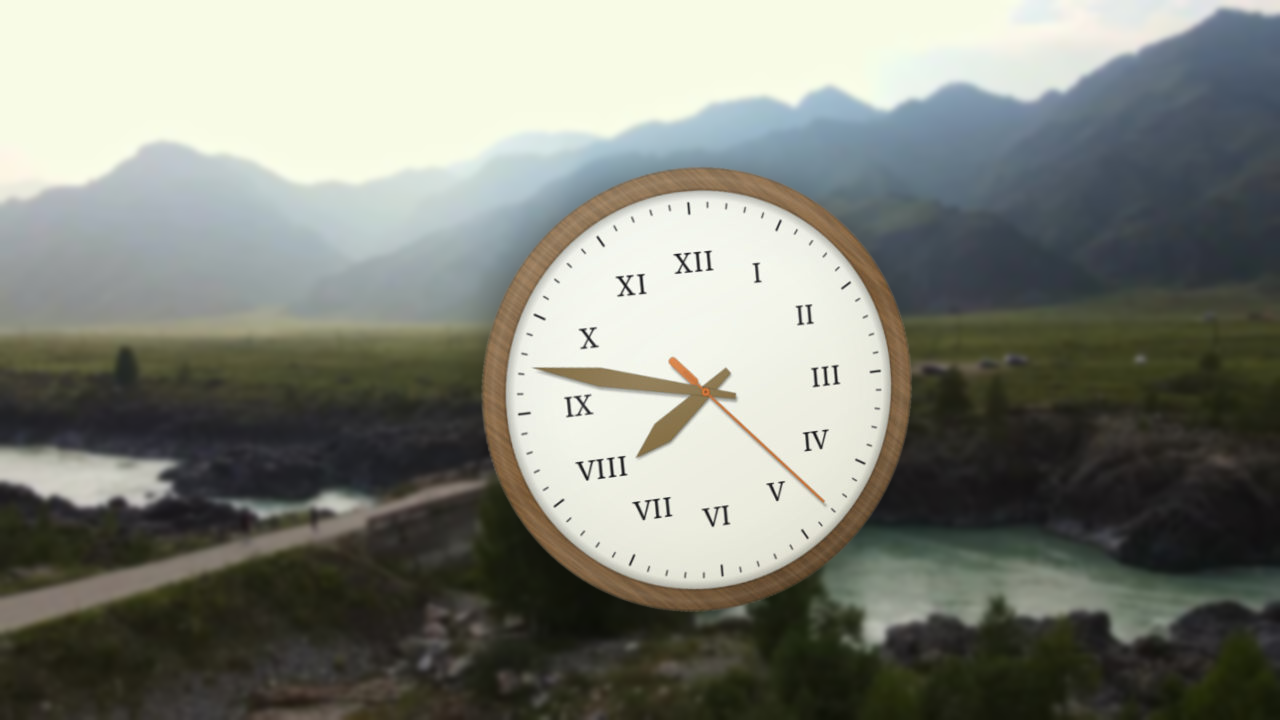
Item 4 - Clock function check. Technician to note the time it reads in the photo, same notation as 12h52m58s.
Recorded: 7h47m23s
